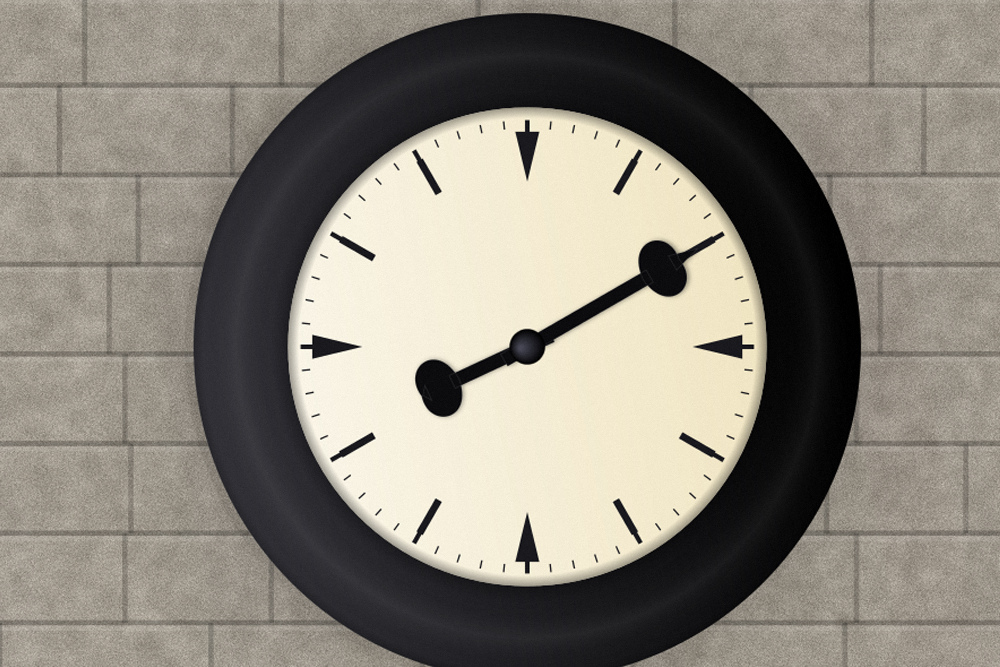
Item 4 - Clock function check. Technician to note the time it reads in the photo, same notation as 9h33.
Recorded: 8h10
